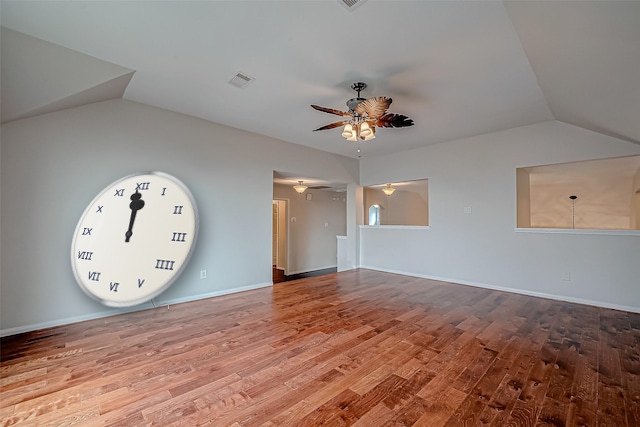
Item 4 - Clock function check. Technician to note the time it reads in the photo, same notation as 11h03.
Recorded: 11h59
